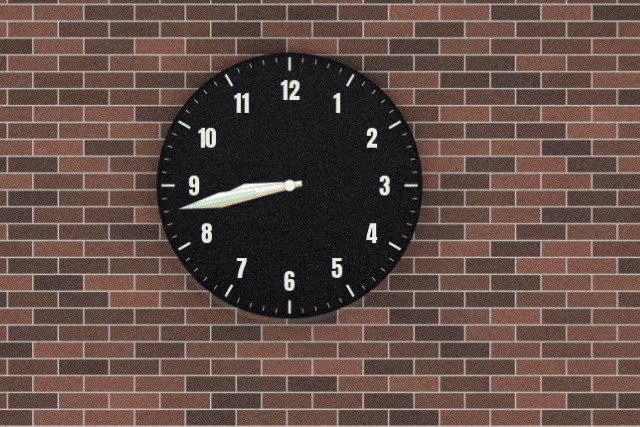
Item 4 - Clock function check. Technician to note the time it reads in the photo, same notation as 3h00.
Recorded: 8h43
